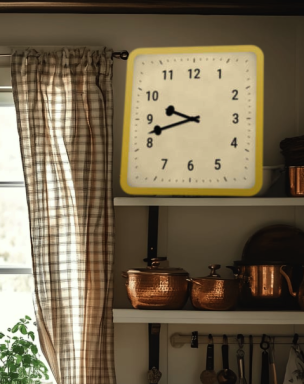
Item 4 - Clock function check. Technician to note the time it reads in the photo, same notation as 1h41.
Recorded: 9h42
